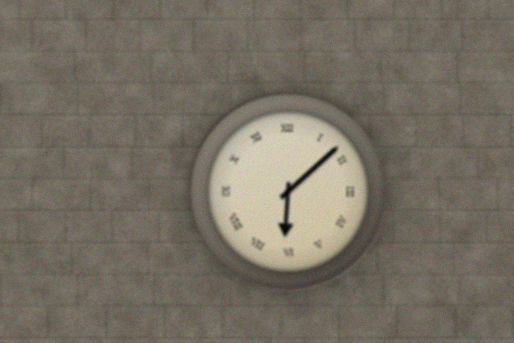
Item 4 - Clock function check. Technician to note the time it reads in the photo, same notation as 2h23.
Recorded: 6h08
